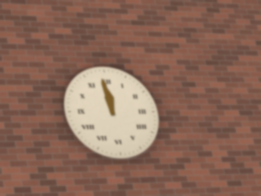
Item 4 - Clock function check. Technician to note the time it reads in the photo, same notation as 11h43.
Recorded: 11h59
